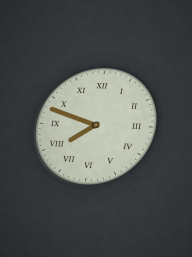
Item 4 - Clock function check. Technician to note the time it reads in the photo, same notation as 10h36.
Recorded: 7h48
